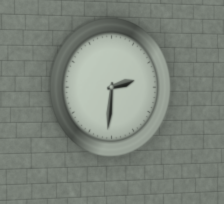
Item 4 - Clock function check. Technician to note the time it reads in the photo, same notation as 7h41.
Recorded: 2h31
